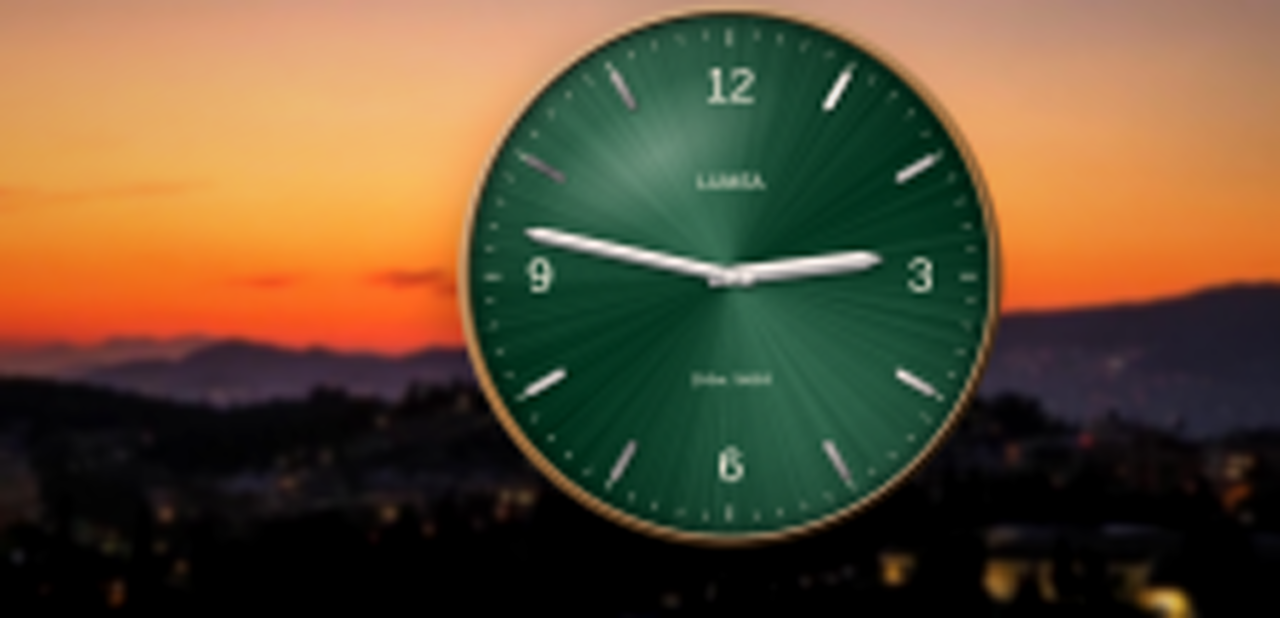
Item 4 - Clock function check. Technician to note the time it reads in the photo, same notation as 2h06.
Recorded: 2h47
